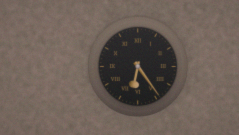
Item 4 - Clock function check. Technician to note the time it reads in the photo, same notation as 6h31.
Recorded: 6h24
